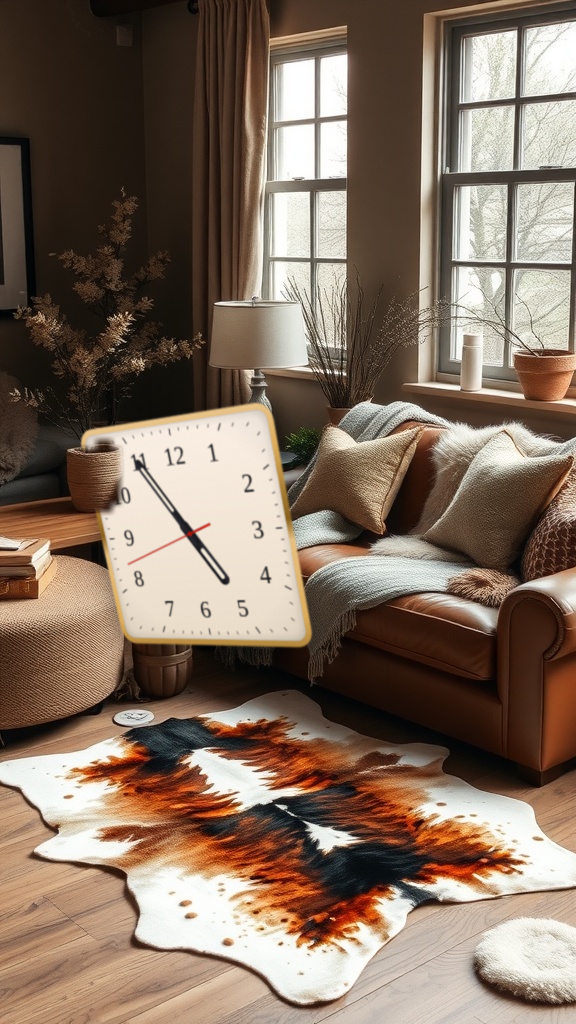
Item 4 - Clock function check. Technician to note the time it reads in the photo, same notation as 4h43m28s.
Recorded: 4h54m42s
